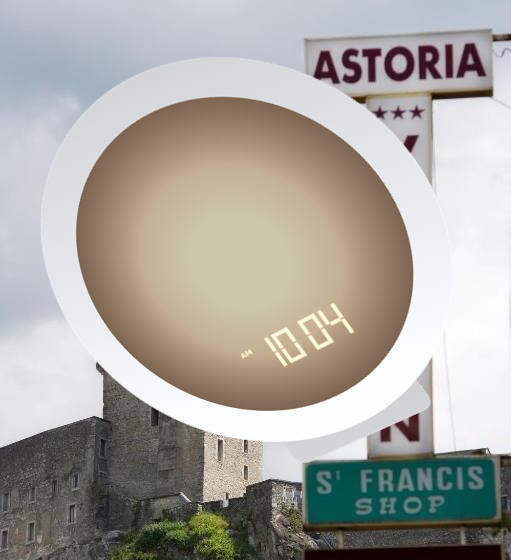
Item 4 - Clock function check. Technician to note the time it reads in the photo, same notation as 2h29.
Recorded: 10h04
